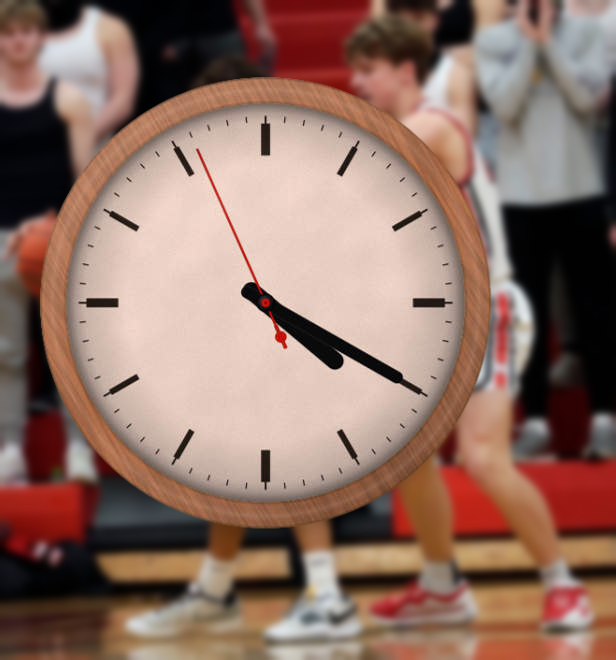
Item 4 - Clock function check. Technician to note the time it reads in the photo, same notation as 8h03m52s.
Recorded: 4h19m56s
